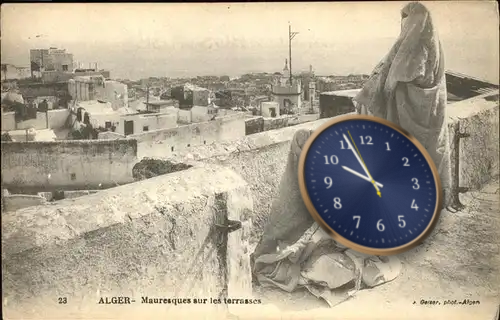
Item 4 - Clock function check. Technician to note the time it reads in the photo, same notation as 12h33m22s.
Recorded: 9h55m57s
